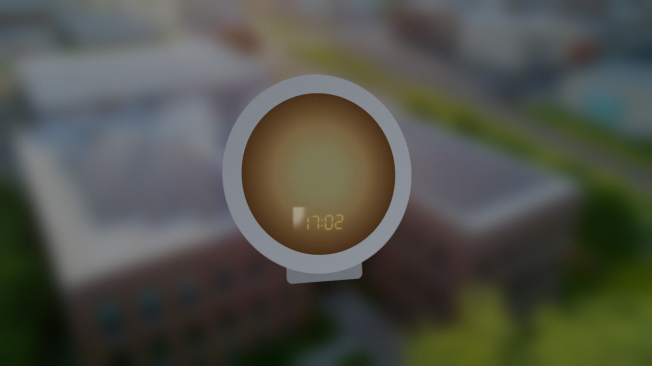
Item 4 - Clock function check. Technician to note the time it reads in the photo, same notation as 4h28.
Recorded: 17h02
